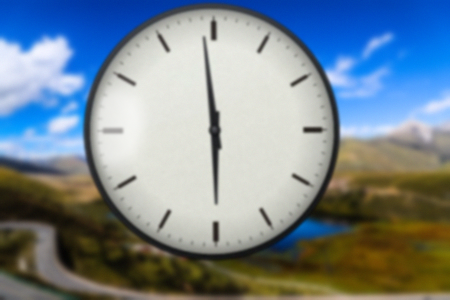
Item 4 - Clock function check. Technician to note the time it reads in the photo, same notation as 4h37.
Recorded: 5h59
